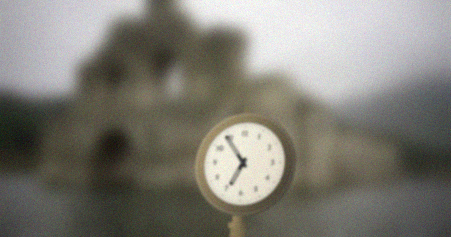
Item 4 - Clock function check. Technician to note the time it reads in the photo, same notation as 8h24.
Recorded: 6h54
